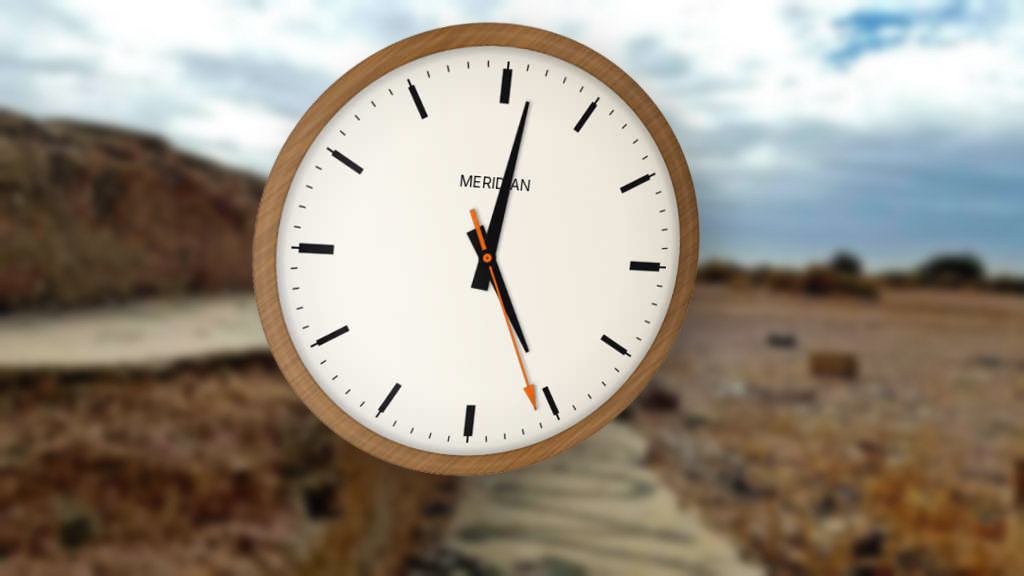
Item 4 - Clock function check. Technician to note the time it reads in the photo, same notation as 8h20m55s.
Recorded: 5h01m26s
